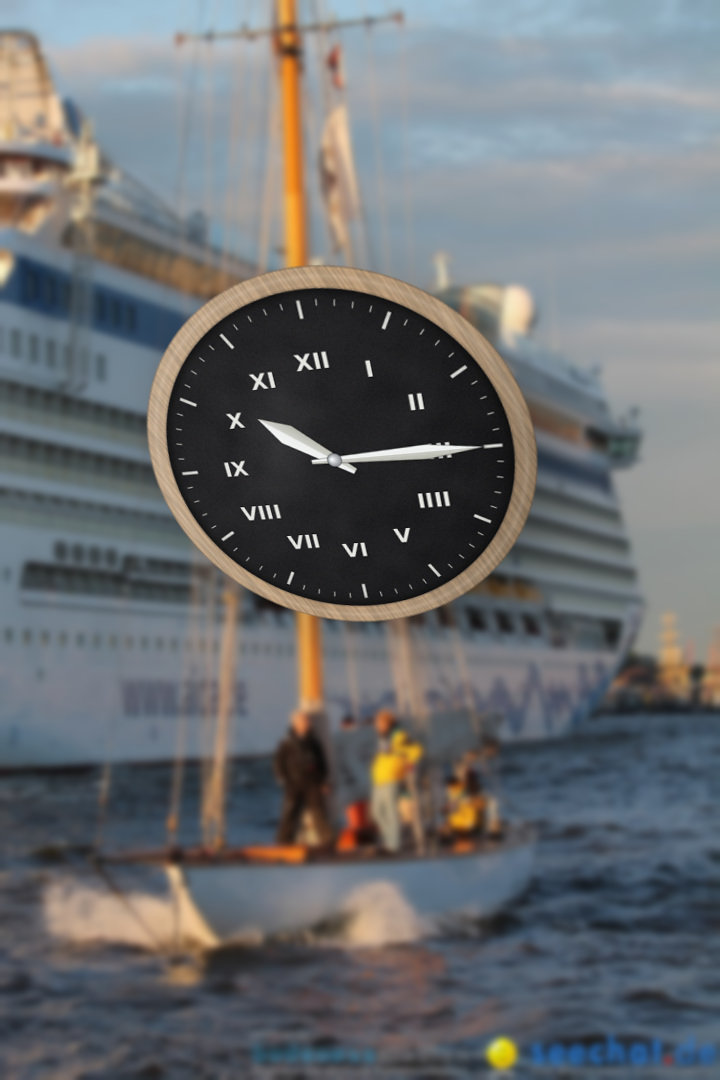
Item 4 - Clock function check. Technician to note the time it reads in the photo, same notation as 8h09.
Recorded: 10h15
